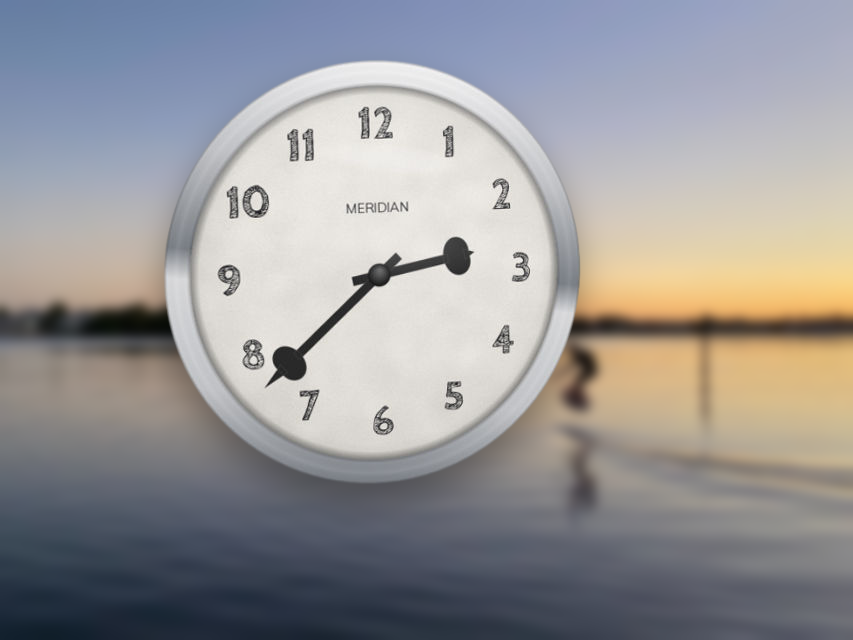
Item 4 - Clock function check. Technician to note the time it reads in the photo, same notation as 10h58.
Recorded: 2h38
